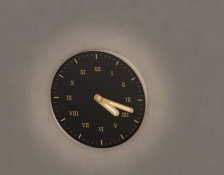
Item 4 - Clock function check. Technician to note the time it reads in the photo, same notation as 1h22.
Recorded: 4h18
